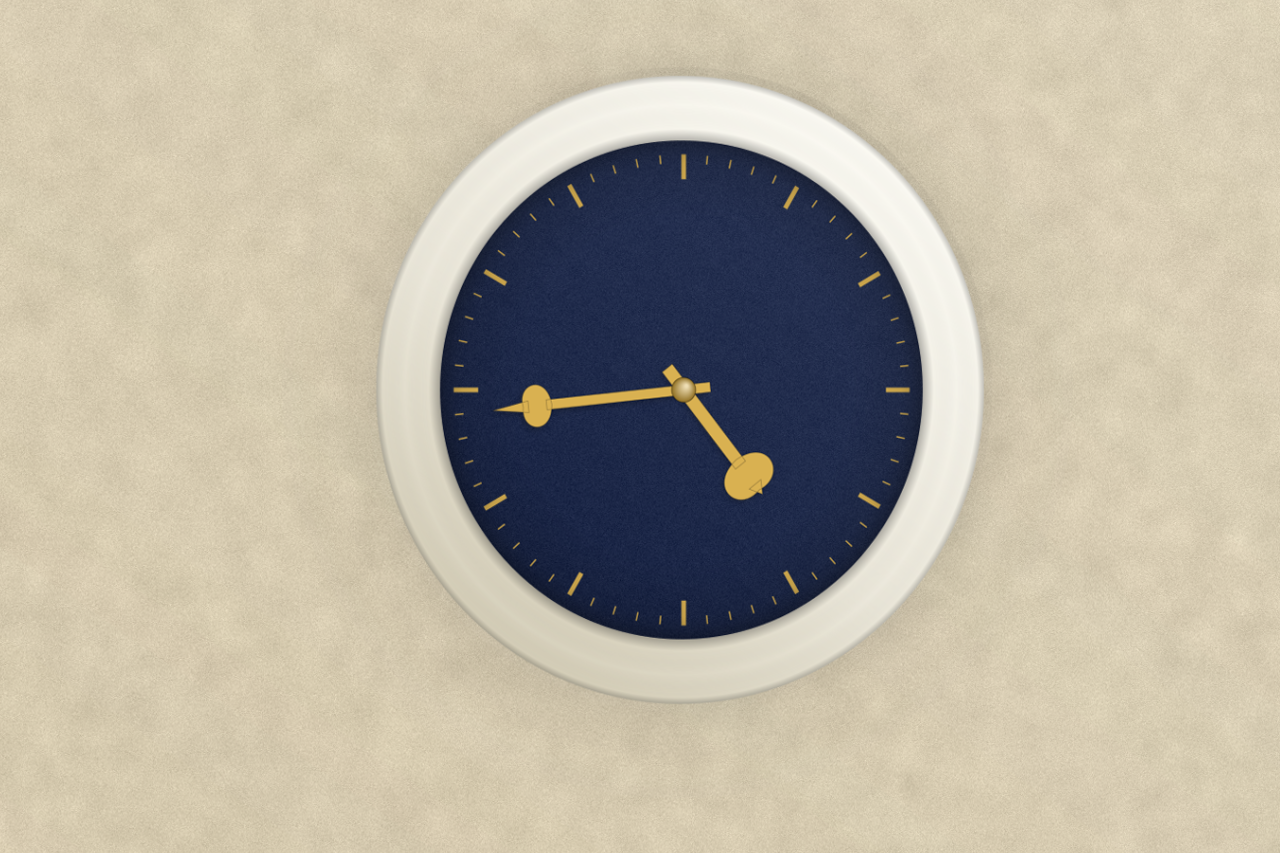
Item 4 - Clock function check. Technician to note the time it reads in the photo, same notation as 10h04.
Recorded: 4h44
